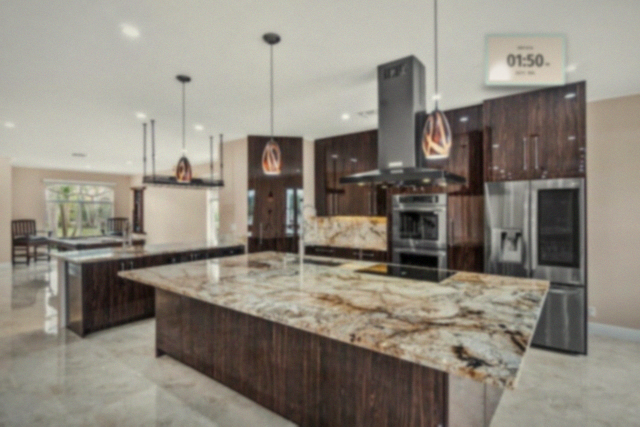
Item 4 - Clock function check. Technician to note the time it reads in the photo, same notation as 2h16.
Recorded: 1h50
